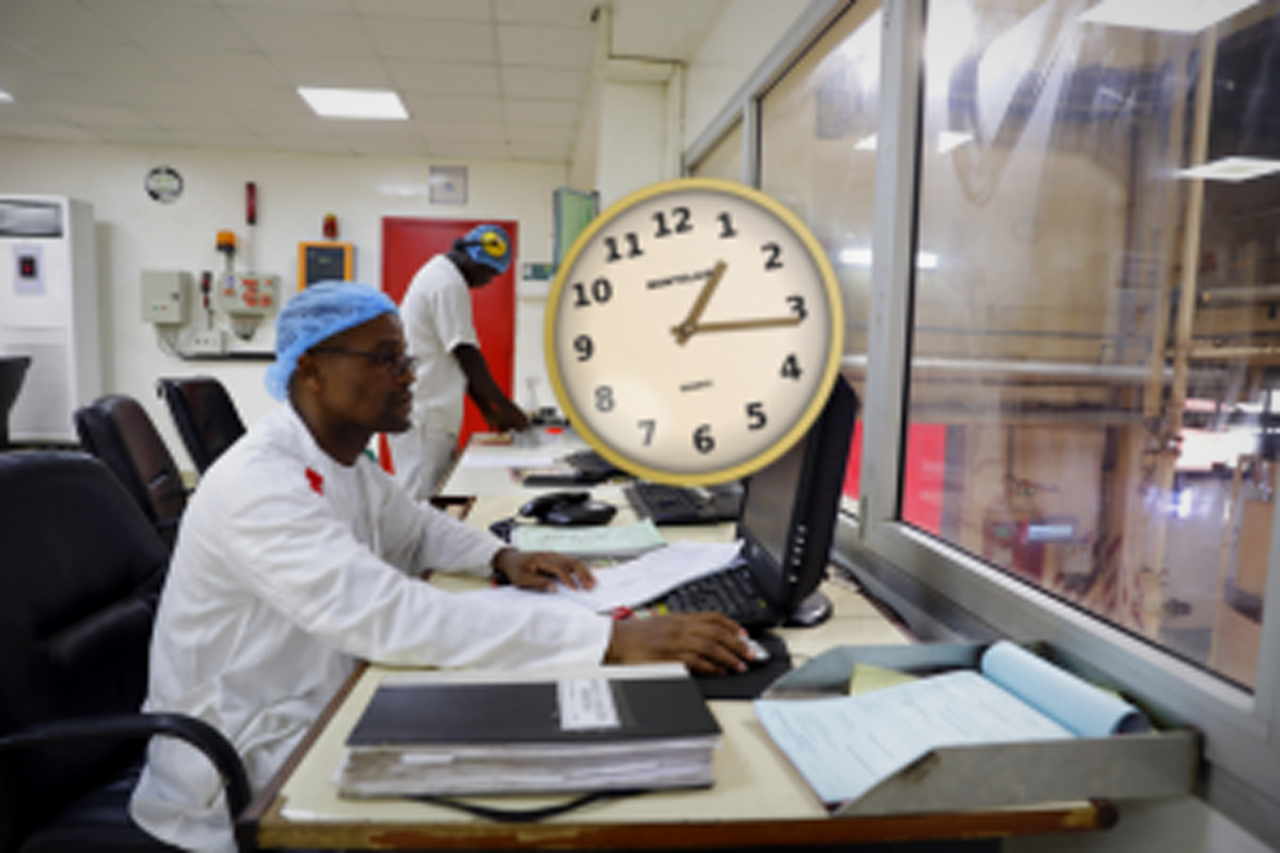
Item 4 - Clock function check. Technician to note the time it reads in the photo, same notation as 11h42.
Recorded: 1h16
